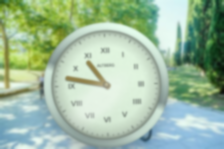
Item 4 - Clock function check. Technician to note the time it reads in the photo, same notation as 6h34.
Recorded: 10h47
